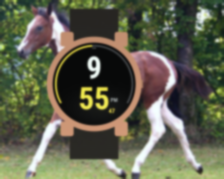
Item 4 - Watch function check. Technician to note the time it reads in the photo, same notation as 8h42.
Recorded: 9h55
